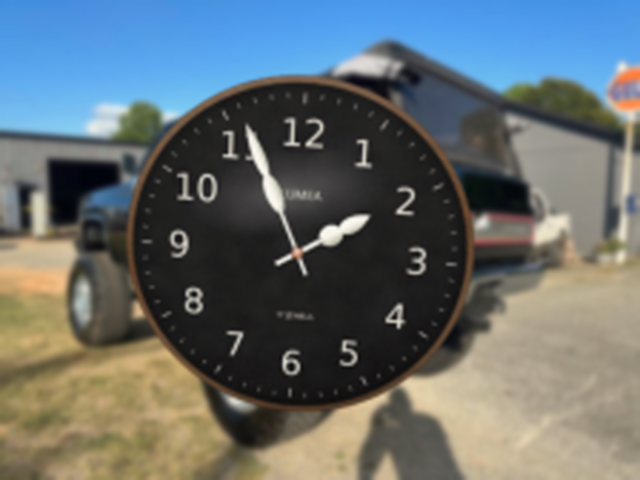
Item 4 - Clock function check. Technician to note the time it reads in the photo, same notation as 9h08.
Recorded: 1h56
